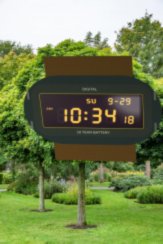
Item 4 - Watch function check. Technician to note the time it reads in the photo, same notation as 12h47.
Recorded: 10h34
